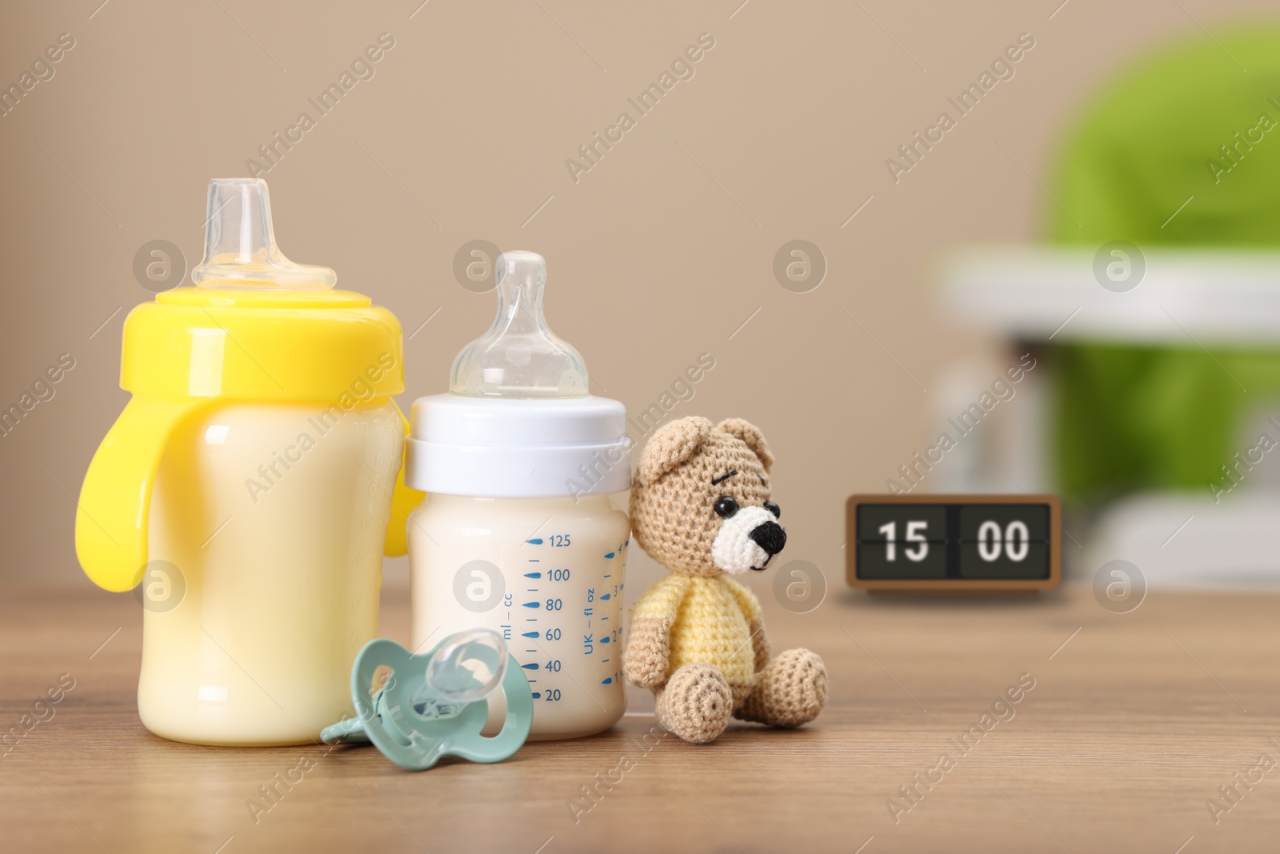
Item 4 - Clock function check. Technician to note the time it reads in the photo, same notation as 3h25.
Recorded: 15h00
